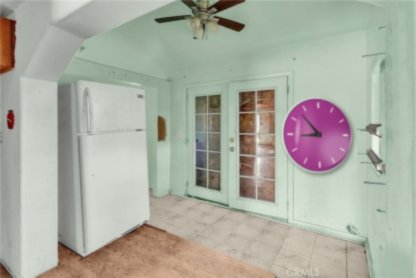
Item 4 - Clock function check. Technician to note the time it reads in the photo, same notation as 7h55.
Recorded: 8h53
